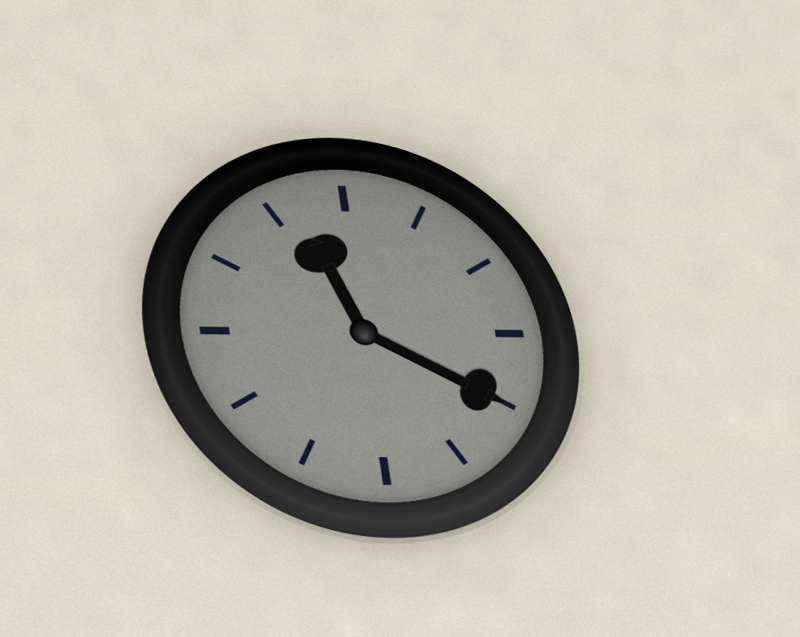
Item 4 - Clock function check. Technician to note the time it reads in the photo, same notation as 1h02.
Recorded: 11h20
